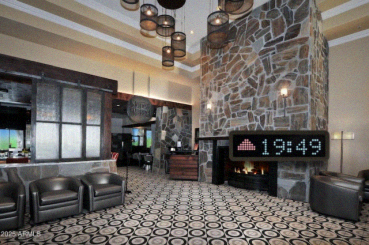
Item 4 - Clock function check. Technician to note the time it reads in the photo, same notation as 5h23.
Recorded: 19h49
